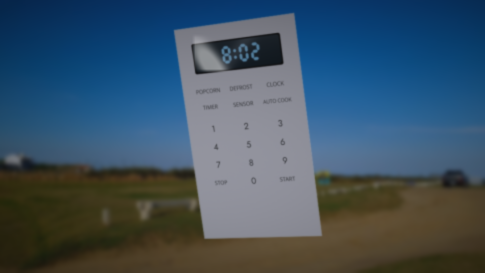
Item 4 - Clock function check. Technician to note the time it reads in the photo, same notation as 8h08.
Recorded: 8h02
